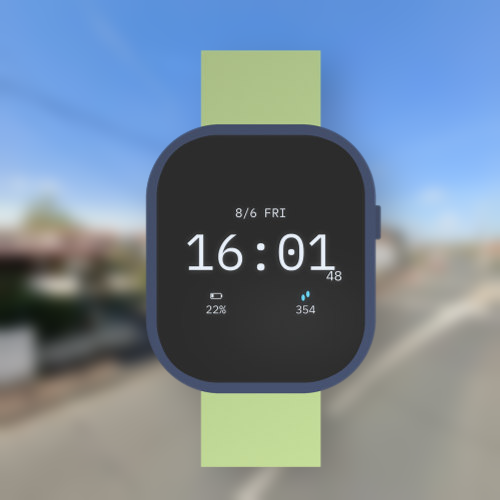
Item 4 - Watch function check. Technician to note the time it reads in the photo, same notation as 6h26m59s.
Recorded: 16h01m48s
